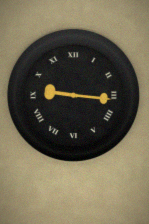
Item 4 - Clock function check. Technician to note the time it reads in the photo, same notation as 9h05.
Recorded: 9h16
